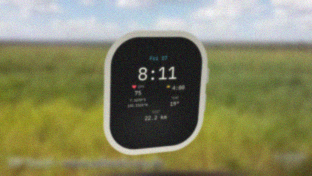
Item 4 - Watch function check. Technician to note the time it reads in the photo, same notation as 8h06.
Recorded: 8h11
